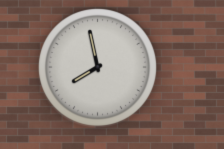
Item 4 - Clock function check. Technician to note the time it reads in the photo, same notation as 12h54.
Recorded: 7h58
